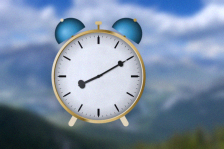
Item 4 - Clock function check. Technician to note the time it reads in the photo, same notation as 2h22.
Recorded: 8h10
